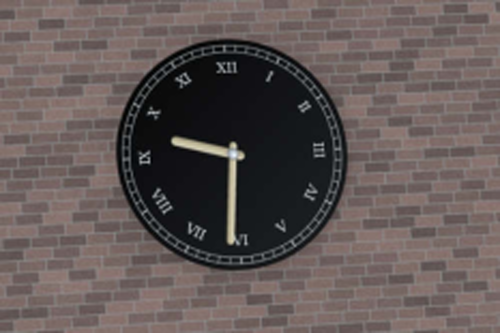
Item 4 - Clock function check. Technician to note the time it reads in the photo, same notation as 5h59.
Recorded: 9h31
